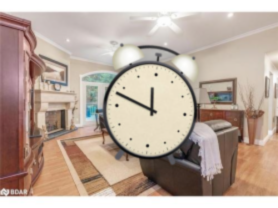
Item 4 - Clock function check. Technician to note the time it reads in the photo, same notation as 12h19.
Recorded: 11h48
